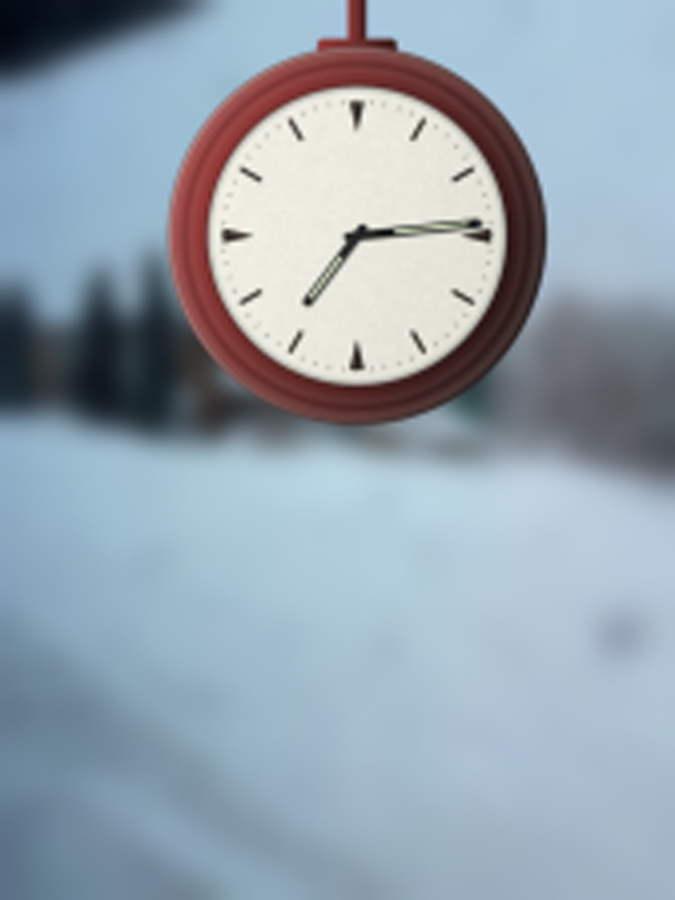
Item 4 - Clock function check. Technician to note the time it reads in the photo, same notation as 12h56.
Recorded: 7h14
